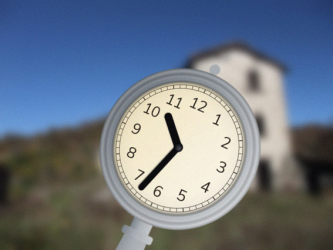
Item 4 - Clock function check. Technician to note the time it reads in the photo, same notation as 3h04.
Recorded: 10h33
